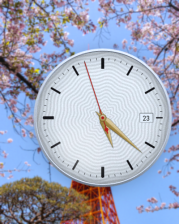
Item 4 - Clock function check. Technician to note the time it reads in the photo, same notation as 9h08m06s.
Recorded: 5h21m57s
